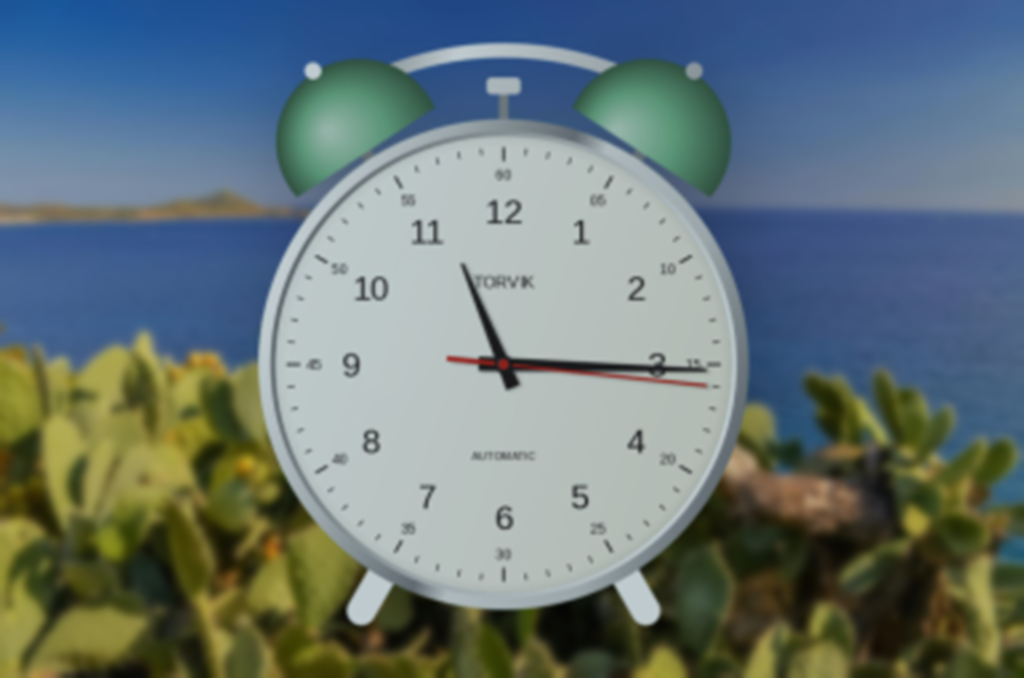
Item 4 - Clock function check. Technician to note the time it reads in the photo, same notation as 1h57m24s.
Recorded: 11h15m16s
